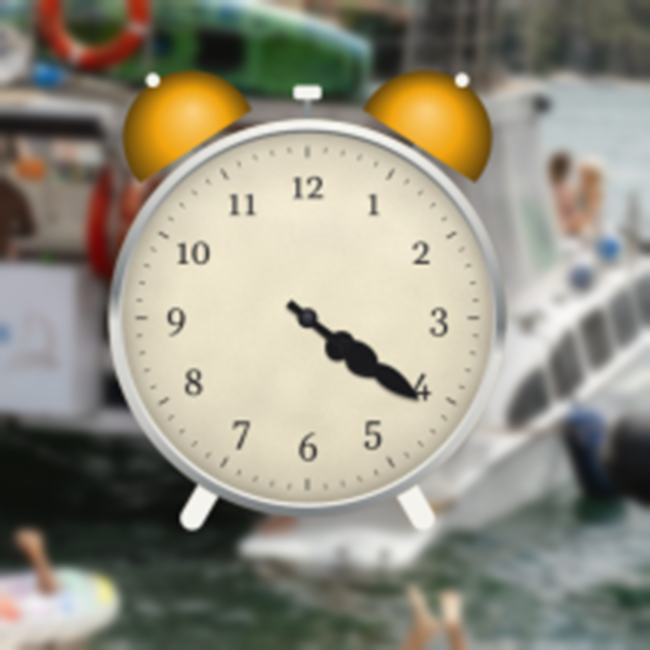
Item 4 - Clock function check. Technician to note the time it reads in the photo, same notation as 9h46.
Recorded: 4h21
